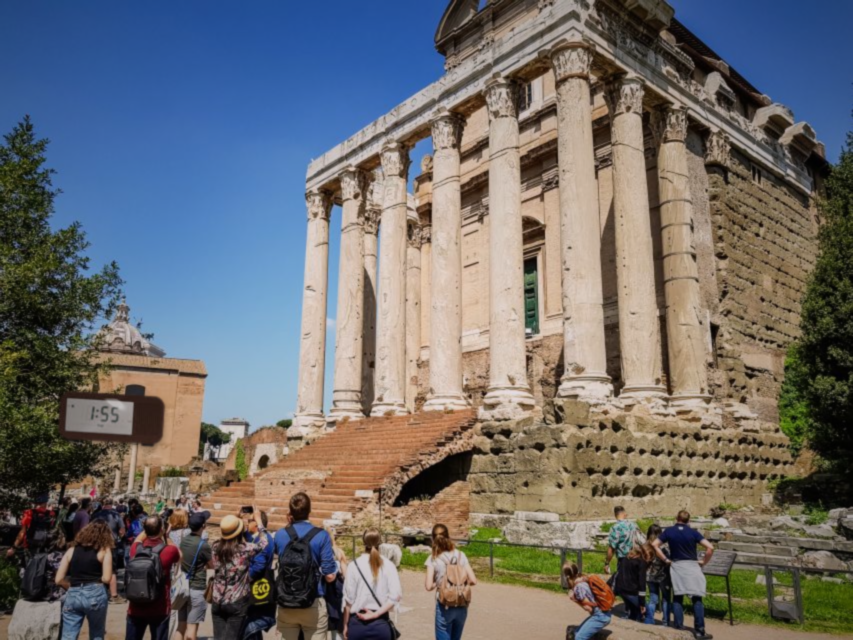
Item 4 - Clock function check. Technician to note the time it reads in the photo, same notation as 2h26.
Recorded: 1h55
